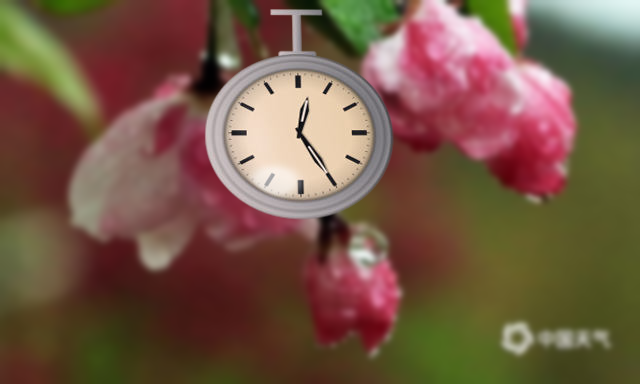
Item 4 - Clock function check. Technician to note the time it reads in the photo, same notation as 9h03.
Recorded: 12h25
